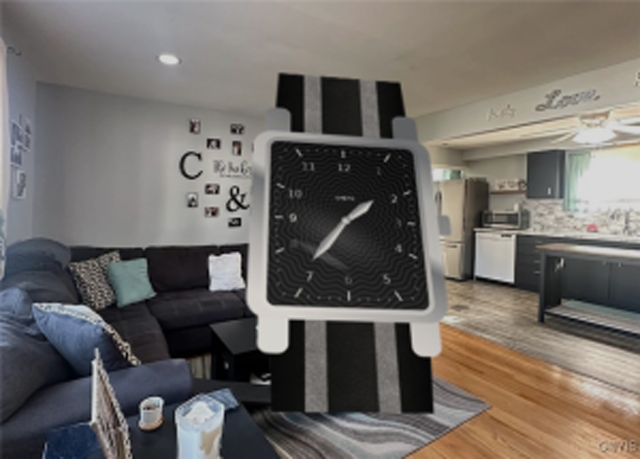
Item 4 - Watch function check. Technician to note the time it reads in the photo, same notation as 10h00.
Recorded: 1h36
